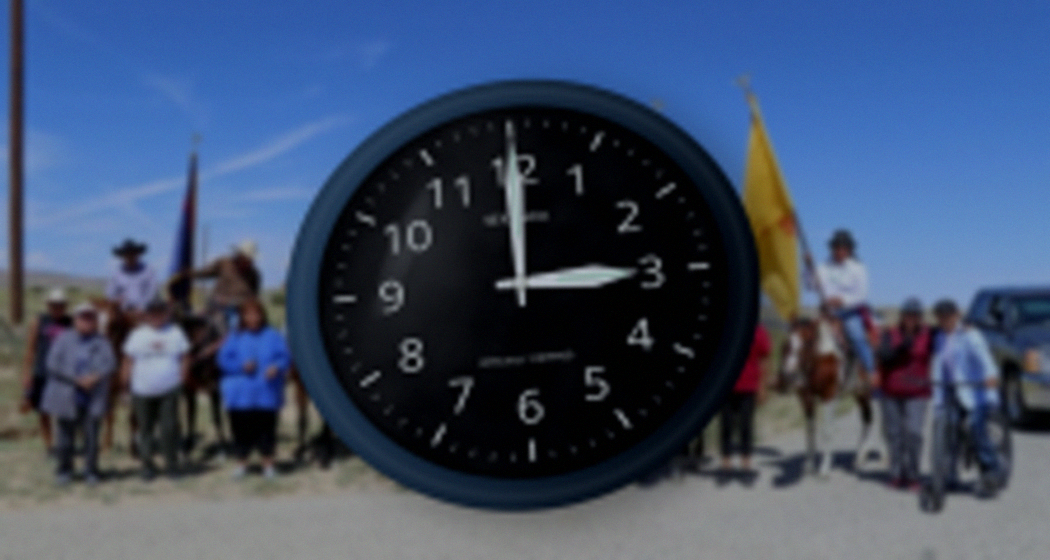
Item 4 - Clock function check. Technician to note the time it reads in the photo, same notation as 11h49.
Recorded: 3h00
